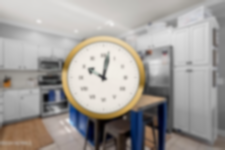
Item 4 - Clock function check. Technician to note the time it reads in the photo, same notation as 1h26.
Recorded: 10h02
